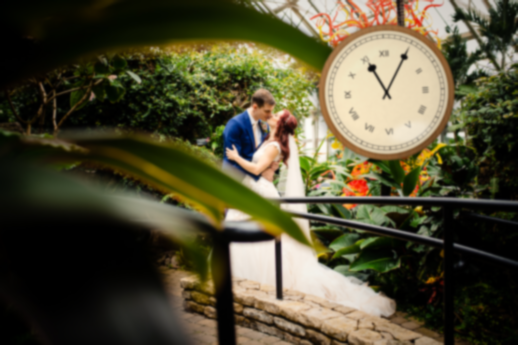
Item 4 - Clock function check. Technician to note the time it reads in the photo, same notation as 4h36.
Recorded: 11h05
